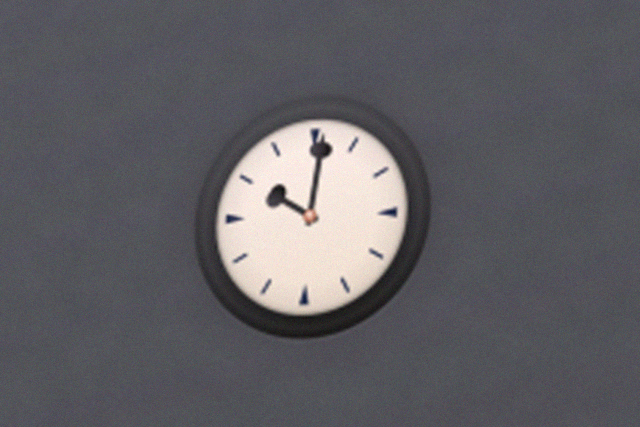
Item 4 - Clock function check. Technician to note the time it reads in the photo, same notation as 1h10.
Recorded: 10h01
